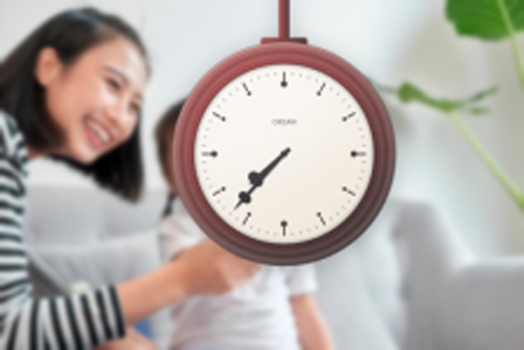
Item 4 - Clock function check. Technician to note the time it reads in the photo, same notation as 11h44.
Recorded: 7h37
